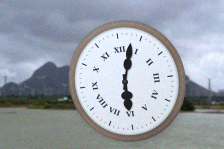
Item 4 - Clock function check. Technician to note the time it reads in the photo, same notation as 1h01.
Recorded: 6h03
